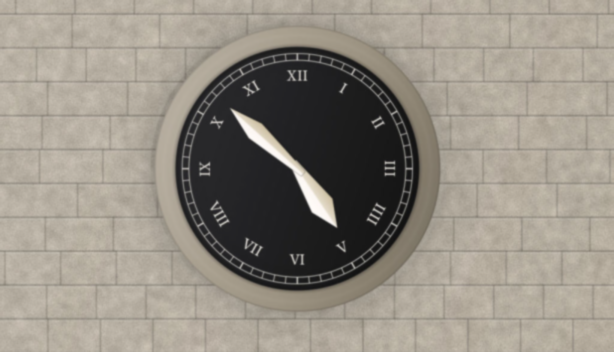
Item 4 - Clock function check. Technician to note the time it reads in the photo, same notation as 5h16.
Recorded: 4h52
